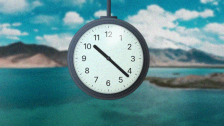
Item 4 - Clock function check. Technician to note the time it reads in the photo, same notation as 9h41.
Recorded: 10h22
